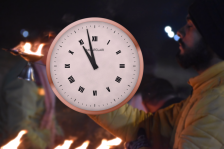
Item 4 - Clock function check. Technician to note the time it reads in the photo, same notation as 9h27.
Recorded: 10h58
